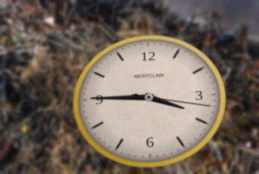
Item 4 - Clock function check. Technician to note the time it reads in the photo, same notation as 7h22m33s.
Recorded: 3h45m17s
